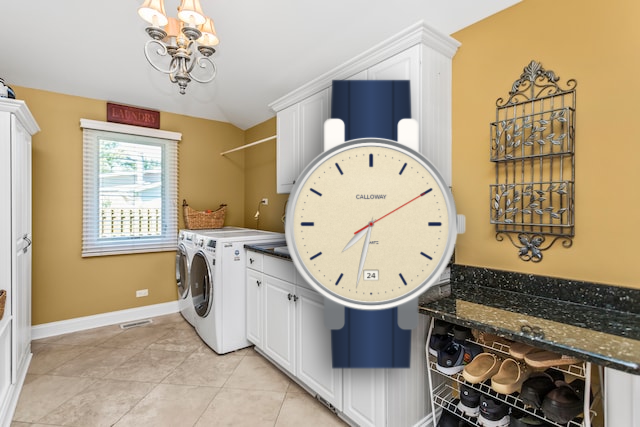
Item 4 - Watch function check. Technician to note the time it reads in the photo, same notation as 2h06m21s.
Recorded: 7h32m10s
